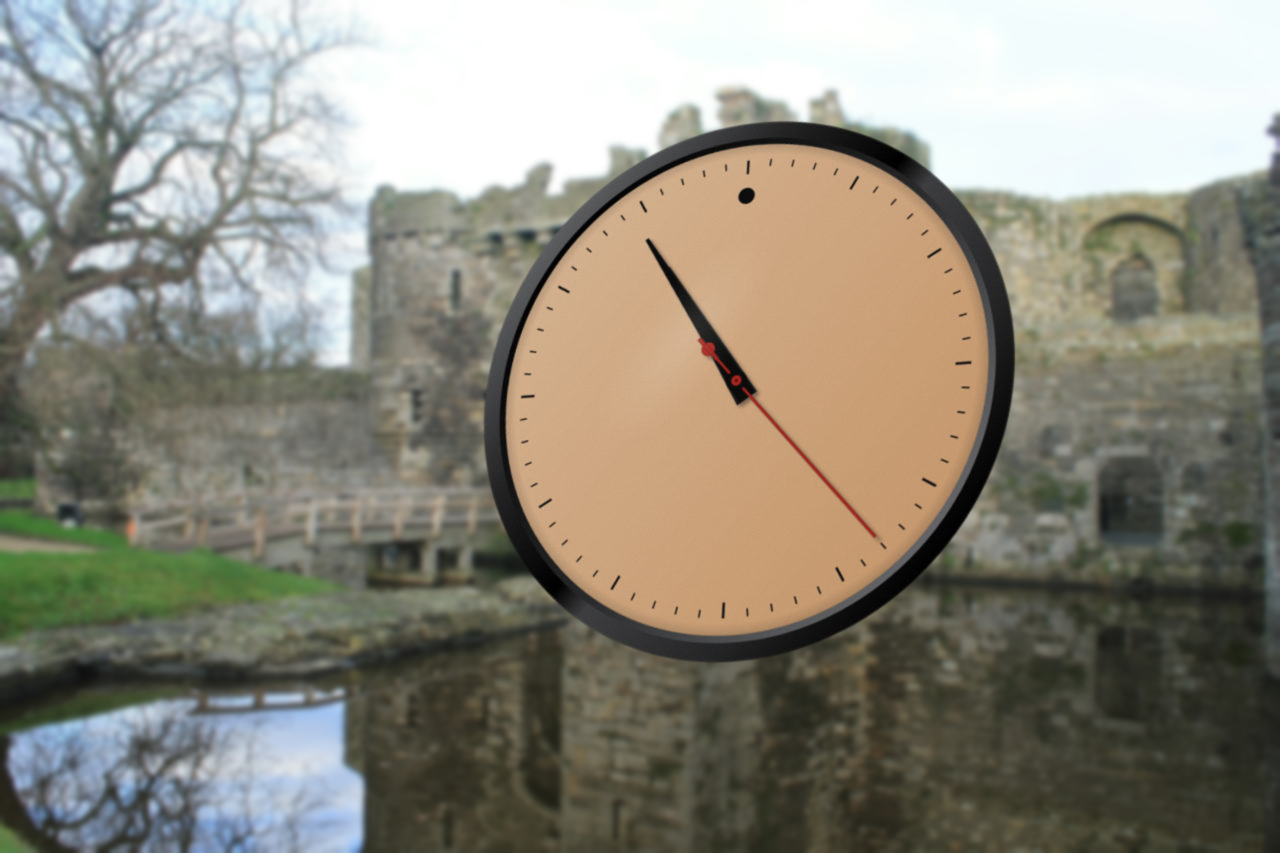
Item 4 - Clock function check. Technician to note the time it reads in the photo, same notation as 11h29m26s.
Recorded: 10h54m23s
